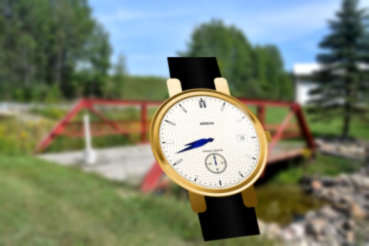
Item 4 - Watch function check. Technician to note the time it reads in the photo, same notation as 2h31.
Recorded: 8h42
